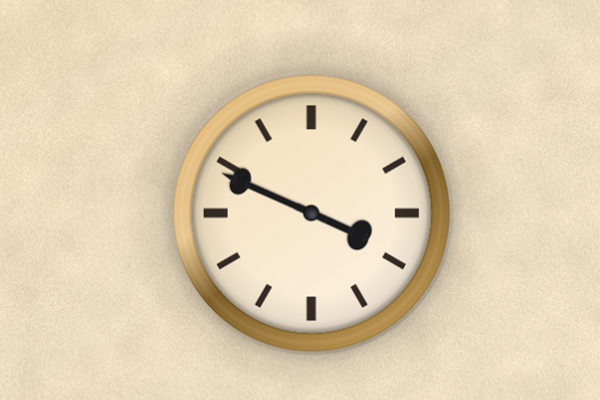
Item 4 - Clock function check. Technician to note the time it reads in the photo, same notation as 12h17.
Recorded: 3h49
